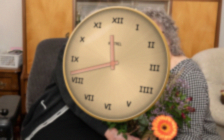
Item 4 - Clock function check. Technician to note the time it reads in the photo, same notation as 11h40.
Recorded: 11h42
